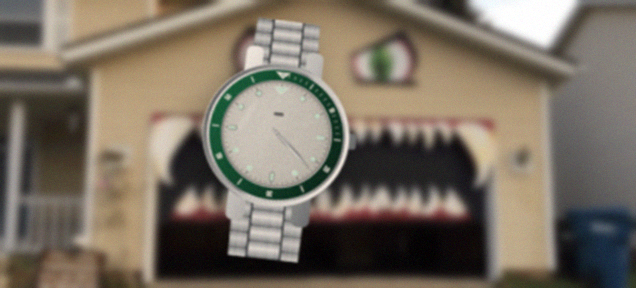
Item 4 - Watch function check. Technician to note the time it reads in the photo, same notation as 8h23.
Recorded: 4h22
